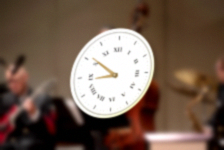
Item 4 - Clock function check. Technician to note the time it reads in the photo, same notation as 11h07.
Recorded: 8h51
